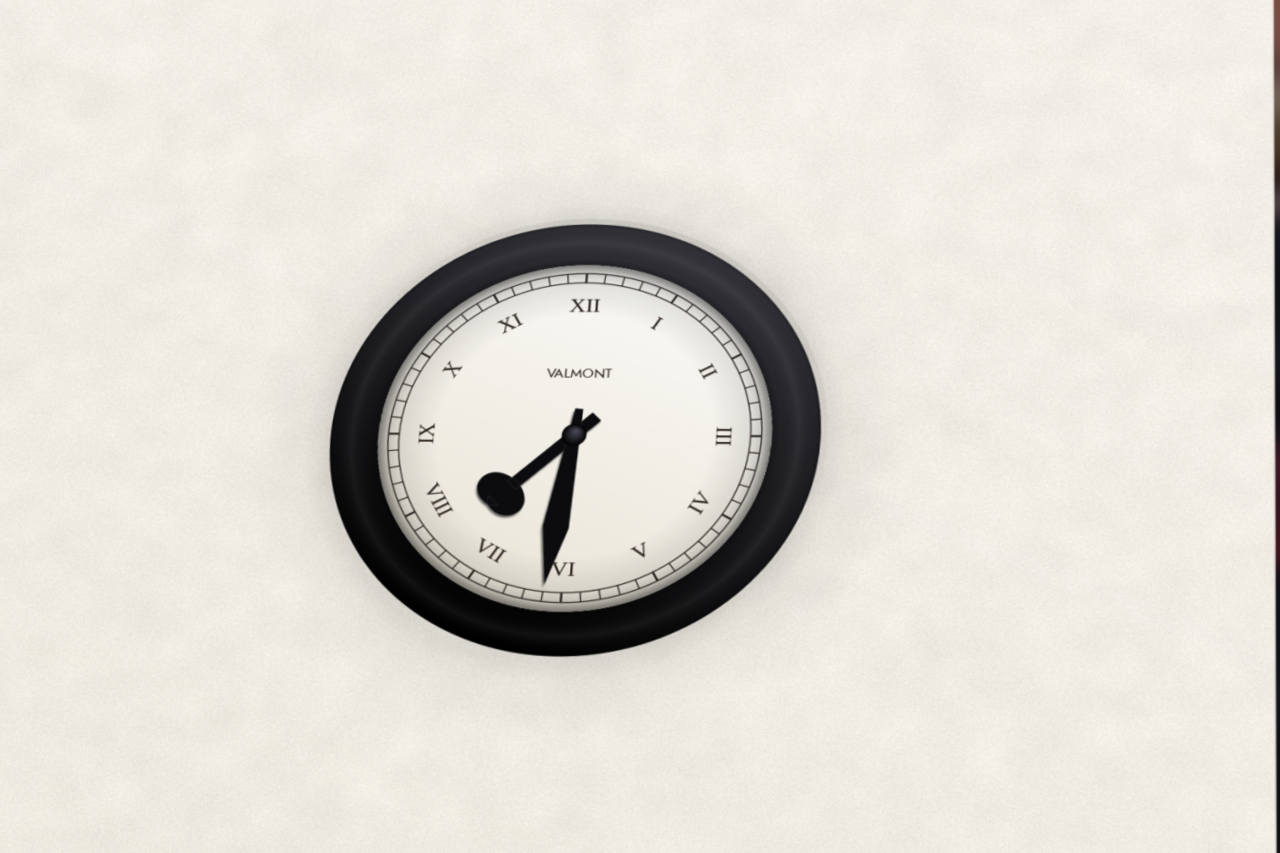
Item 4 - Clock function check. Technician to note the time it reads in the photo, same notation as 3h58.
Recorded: 7h31
